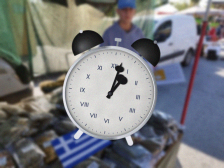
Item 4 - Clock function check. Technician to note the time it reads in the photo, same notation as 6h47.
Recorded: 1h02
